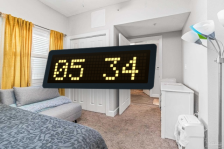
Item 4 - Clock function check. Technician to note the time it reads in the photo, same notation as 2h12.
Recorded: 5h34
